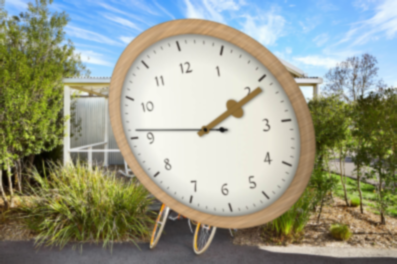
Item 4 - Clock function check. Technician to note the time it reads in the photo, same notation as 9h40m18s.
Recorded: 2h10m46s
